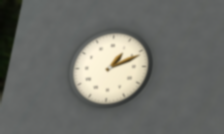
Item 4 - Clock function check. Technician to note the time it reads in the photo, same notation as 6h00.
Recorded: 1h11
